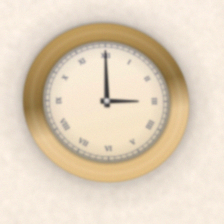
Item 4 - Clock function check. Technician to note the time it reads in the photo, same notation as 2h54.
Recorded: 3h00
